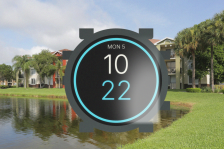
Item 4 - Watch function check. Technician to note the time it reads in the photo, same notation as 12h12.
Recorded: 10h22
